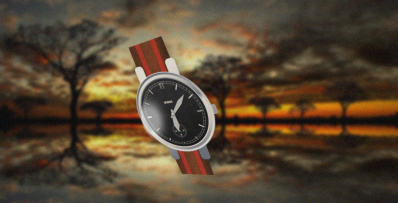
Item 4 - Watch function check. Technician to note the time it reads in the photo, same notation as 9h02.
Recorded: 6h08
